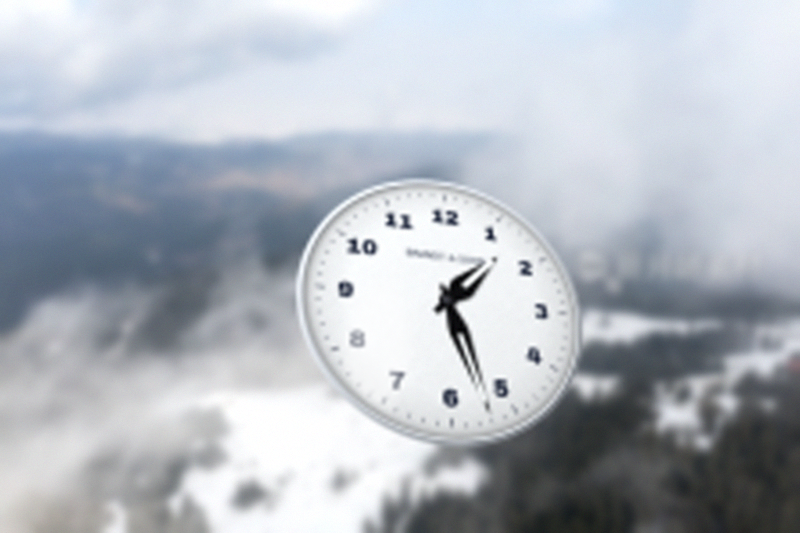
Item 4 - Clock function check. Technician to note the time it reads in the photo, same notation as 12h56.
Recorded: 1h27
